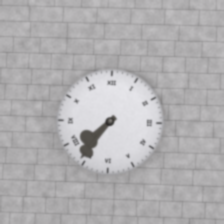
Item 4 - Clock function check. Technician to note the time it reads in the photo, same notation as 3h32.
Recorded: 7h36
